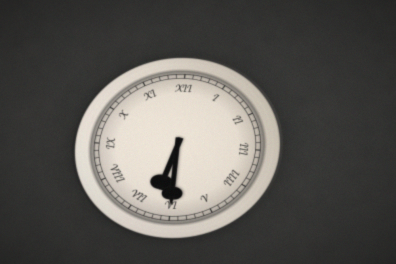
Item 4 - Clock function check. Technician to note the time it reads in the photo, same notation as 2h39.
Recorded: 6h30
